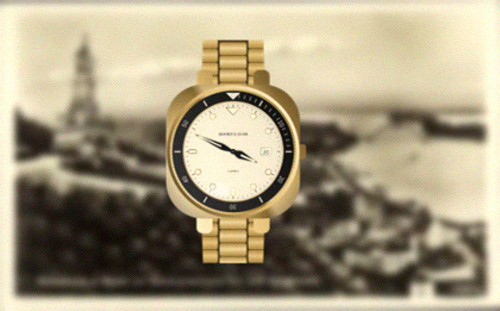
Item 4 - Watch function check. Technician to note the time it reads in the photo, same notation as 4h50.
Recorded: 3h49
